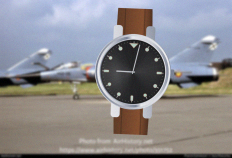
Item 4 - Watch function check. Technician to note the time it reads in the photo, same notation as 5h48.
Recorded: 9h02
